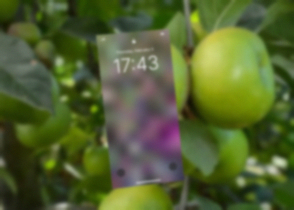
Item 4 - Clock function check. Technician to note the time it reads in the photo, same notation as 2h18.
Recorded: 17h43
